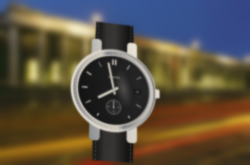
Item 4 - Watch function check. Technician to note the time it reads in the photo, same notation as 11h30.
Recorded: 7h58
